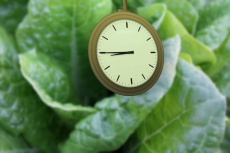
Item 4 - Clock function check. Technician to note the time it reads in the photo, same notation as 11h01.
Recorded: 8h45
